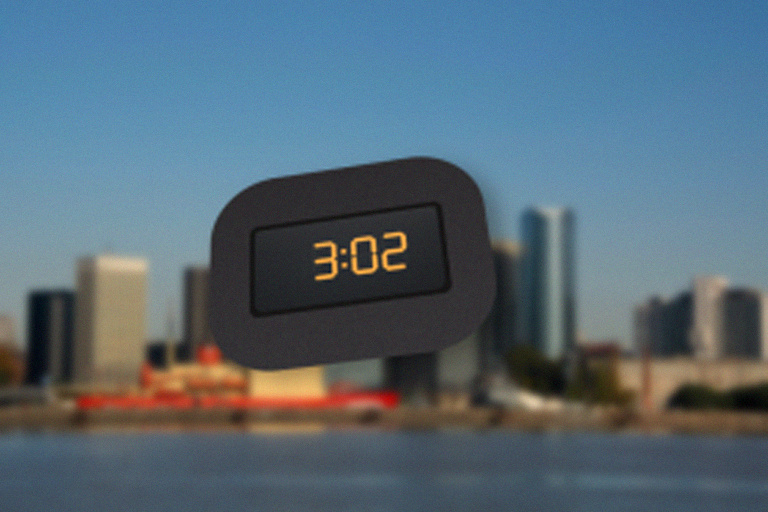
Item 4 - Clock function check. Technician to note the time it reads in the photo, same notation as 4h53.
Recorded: 3h02
